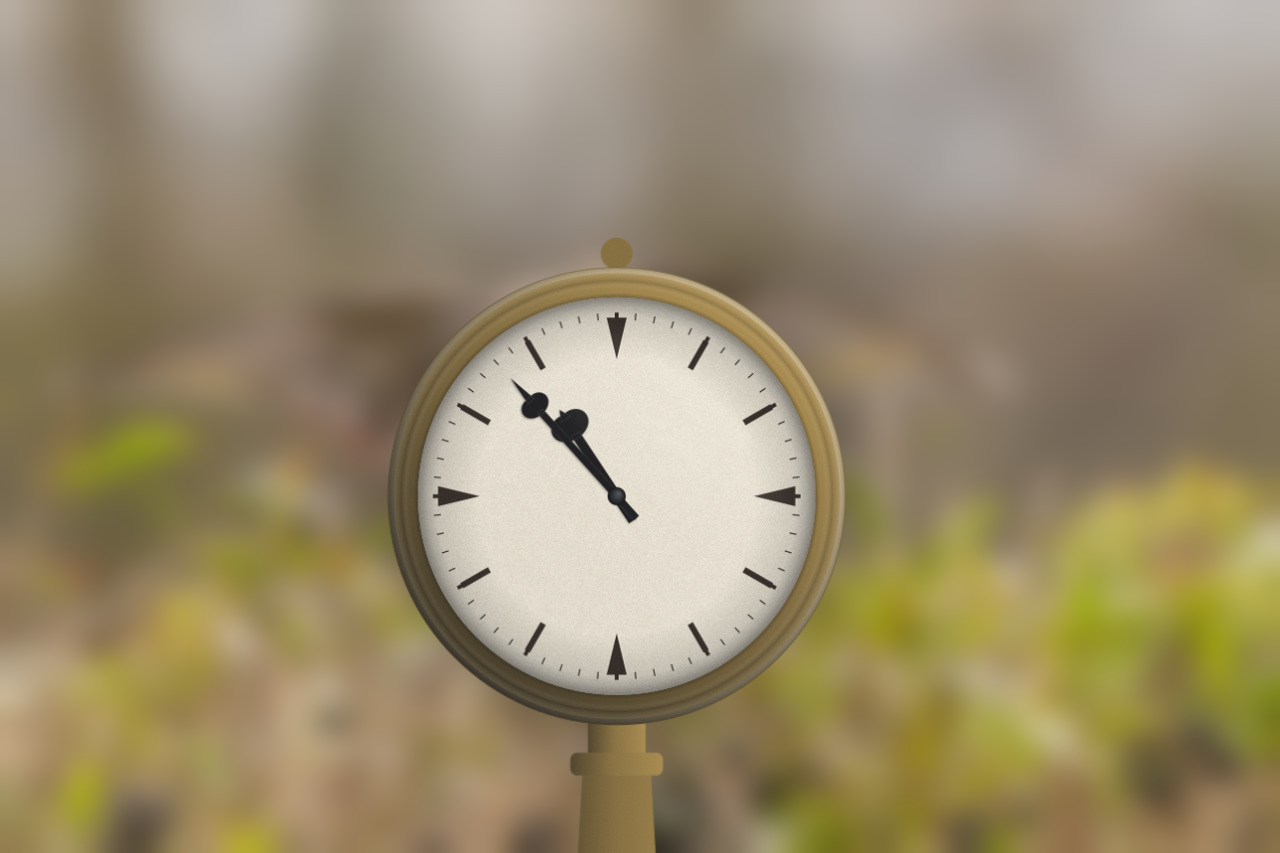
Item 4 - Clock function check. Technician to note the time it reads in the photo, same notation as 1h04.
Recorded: 10h53
